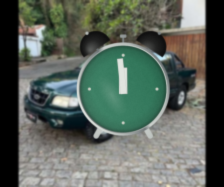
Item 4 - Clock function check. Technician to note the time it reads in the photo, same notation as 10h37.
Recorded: 11h59
